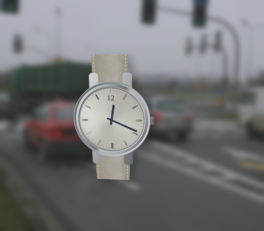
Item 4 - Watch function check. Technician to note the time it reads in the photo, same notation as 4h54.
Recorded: 12h19
